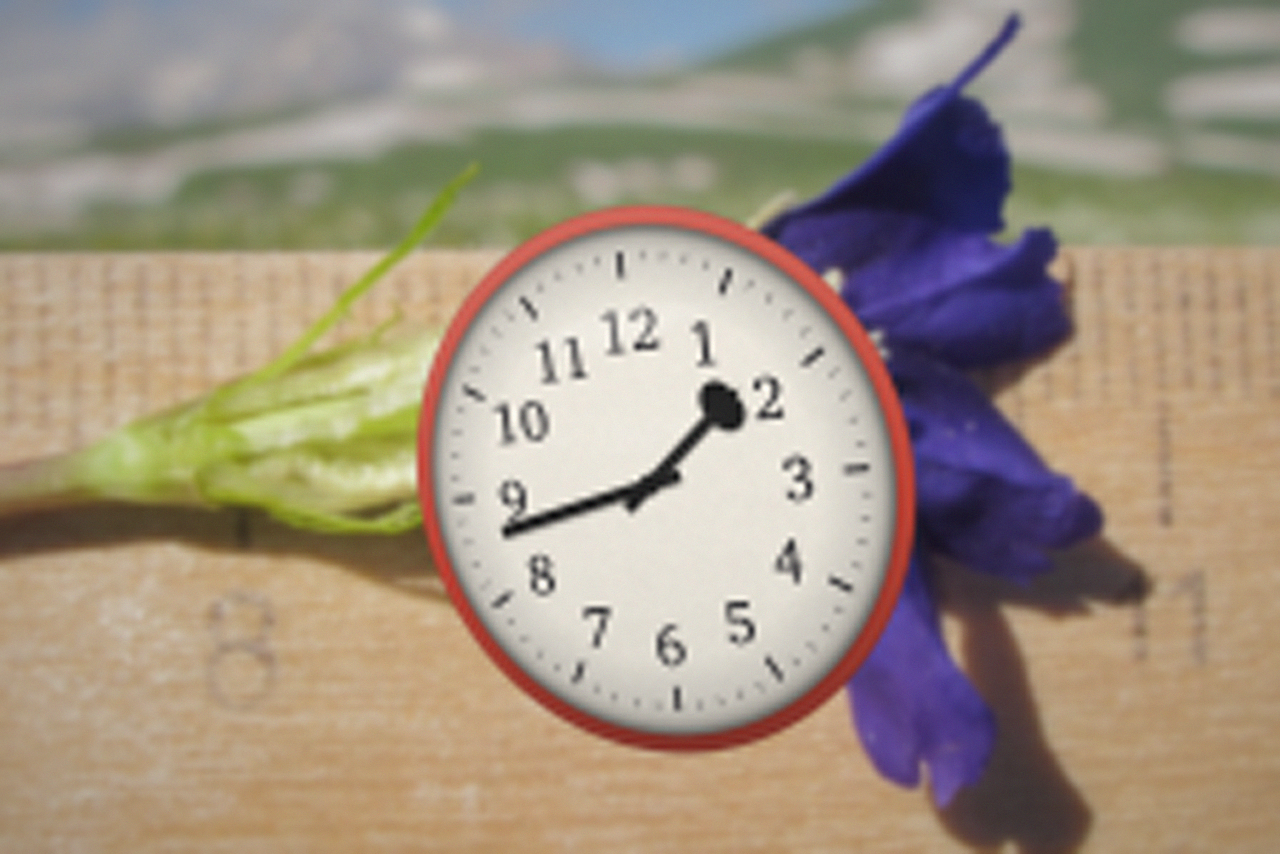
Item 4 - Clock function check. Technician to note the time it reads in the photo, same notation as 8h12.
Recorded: 1h43
